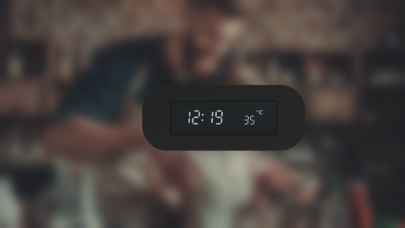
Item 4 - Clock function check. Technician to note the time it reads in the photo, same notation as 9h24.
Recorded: 12h19
